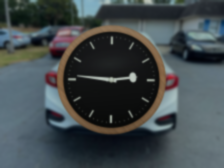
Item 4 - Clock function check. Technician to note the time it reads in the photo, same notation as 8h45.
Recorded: 2h46
